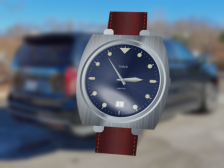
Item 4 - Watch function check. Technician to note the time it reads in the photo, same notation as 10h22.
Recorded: 2h54
